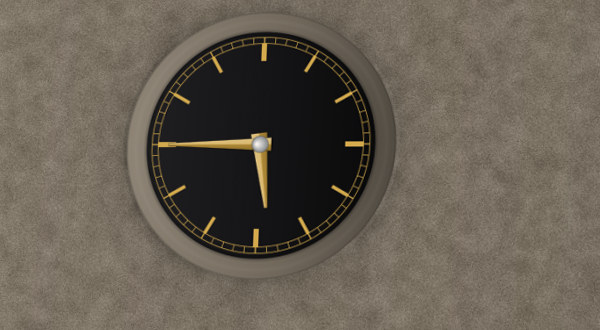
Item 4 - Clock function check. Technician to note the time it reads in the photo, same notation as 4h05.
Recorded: 5h45
